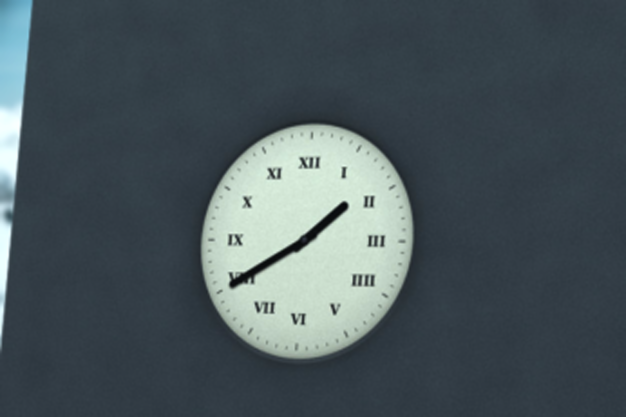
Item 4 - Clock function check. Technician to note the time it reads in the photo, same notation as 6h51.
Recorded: 1h40
